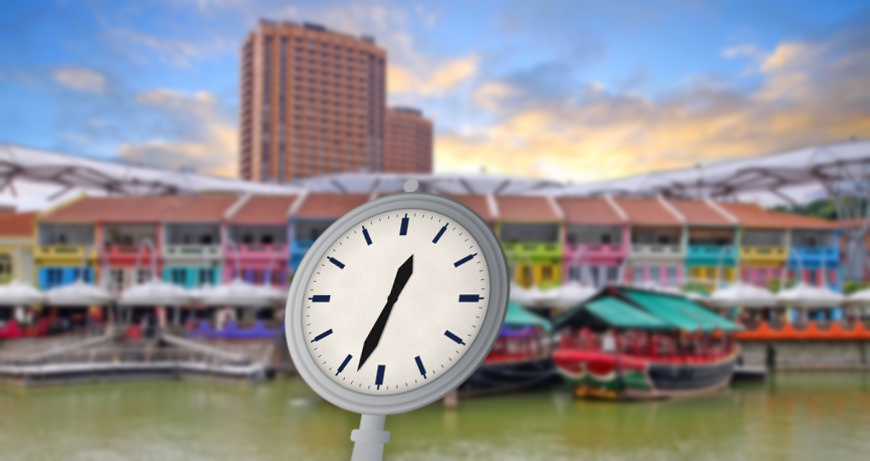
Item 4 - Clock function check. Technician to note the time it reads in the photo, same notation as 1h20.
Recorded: 12h33
